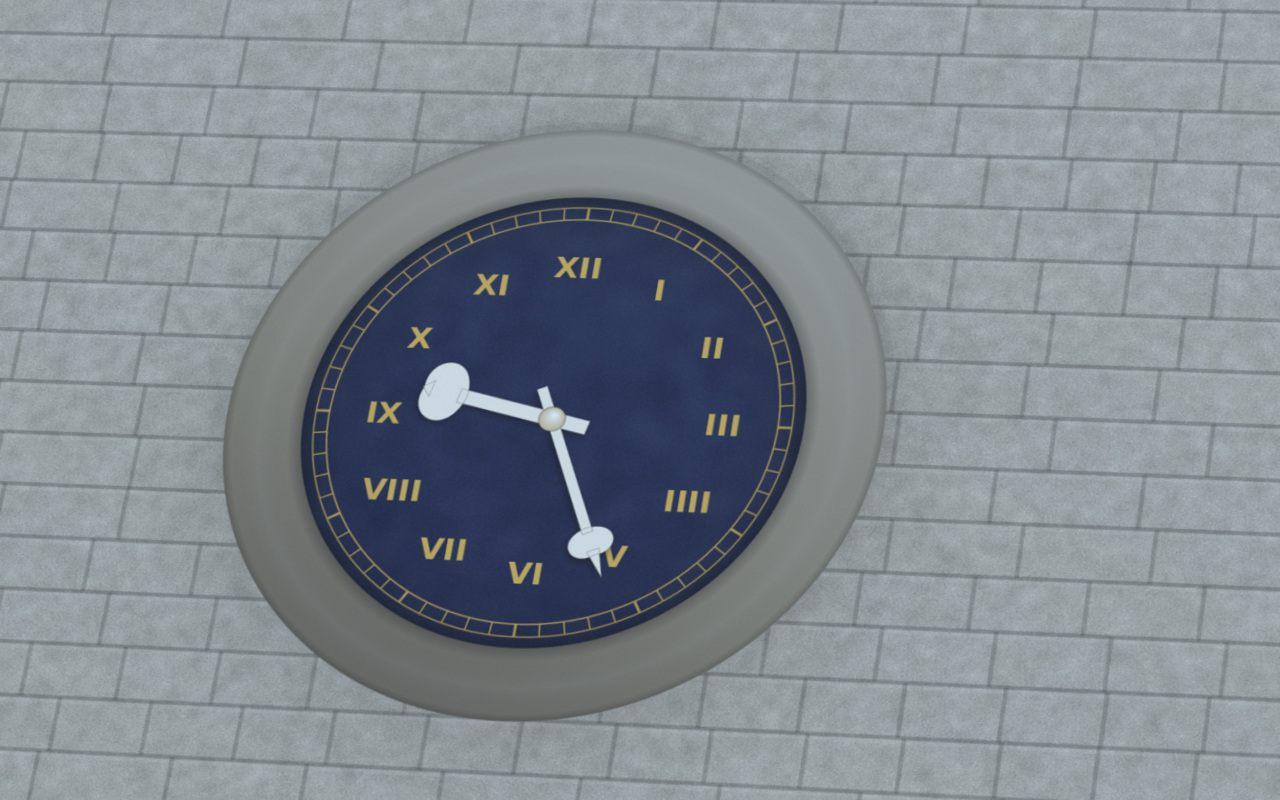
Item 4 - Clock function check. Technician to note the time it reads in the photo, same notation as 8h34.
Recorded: 9h26
